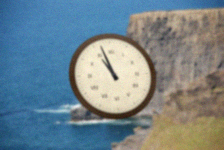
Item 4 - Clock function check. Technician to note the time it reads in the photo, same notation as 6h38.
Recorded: 10h57
